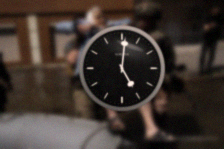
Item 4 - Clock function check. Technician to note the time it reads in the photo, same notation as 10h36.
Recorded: 5h01
